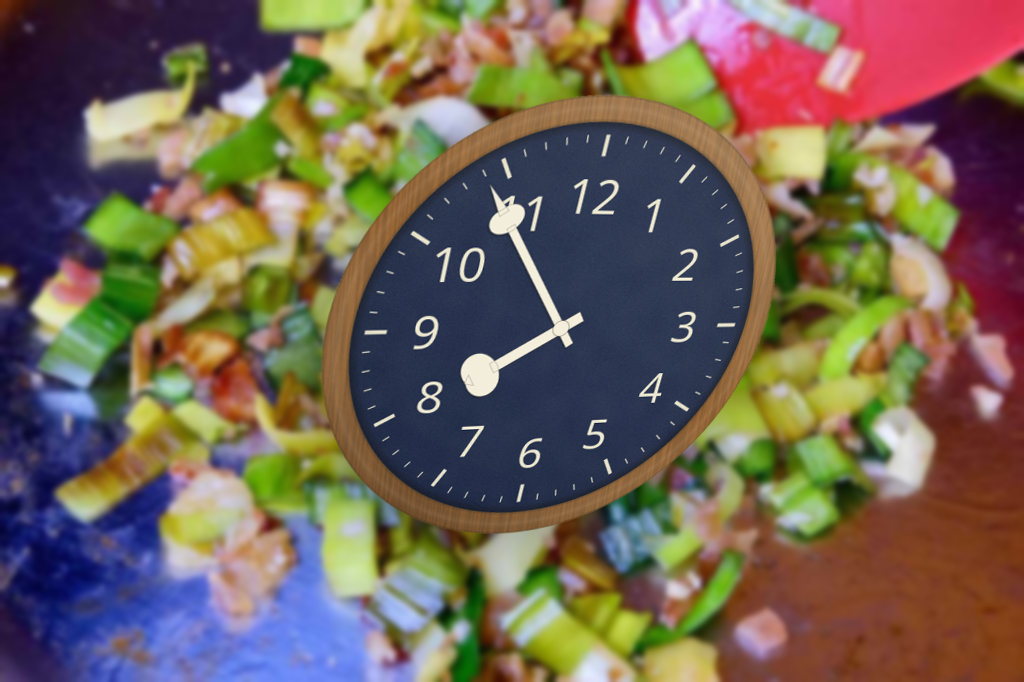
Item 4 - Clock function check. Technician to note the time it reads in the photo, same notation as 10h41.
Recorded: 7h54
